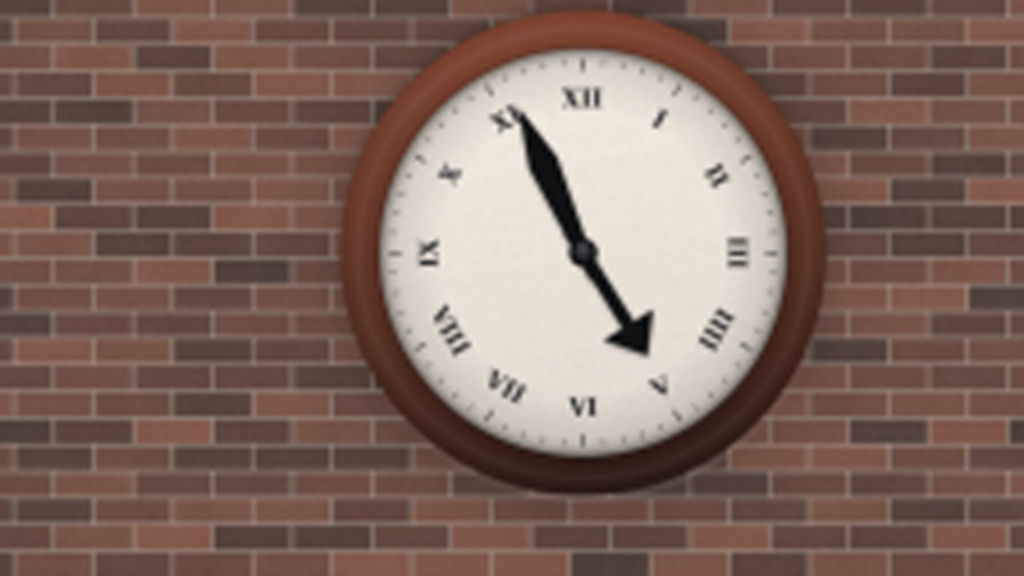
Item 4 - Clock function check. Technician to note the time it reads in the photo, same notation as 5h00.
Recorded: 4h56
